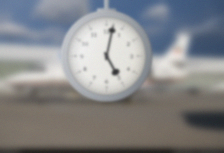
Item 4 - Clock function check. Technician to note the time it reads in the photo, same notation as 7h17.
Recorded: 5h02
